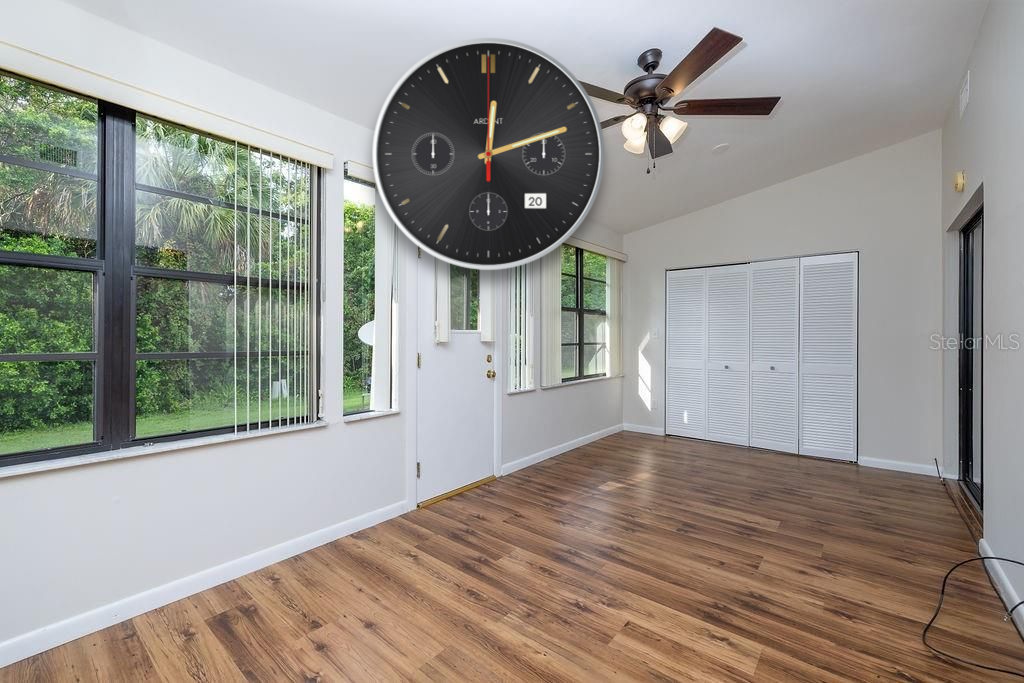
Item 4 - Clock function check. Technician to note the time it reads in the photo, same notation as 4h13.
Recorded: 12h12
